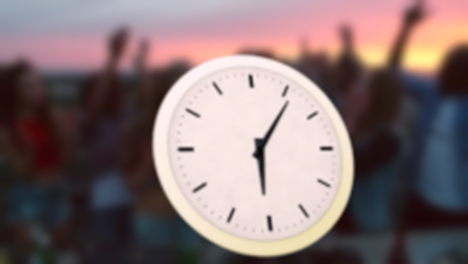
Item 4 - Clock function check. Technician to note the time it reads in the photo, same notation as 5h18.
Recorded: 6h06
